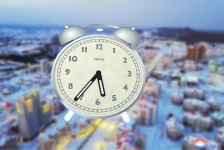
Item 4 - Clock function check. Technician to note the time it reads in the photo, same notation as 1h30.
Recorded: 5h36
